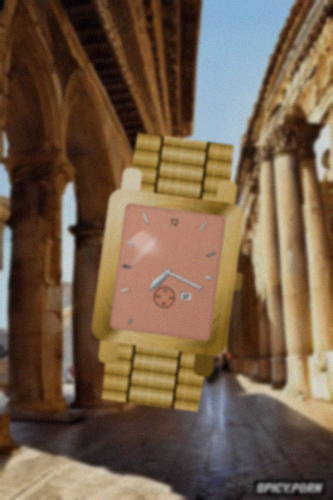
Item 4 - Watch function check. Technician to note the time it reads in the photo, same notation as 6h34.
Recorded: 7h18
